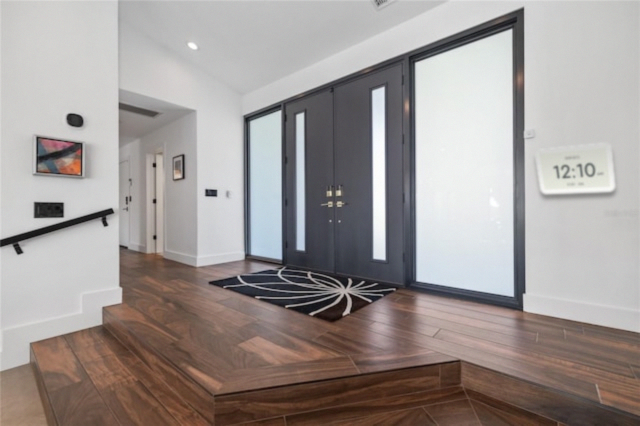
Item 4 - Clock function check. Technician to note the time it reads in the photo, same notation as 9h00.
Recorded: 12h10
